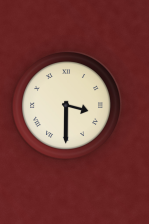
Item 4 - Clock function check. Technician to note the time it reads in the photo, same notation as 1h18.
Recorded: 3h30
